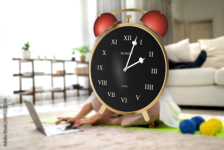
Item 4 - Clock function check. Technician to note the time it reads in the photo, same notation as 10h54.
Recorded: 2h03
